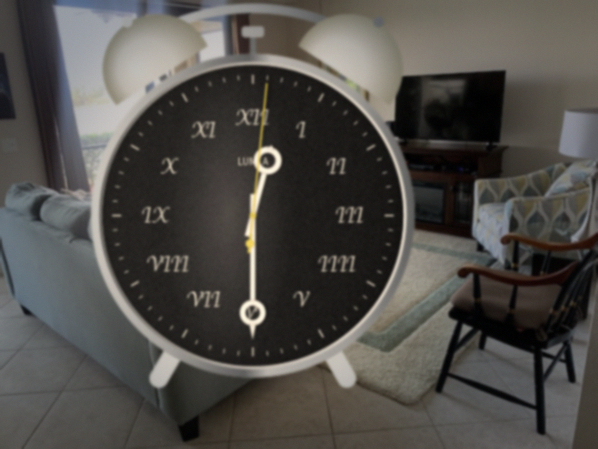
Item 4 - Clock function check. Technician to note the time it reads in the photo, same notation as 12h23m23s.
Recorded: 12h30m01s
